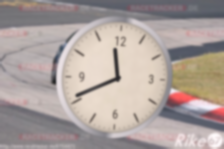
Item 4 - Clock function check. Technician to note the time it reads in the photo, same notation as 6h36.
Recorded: 11h41
